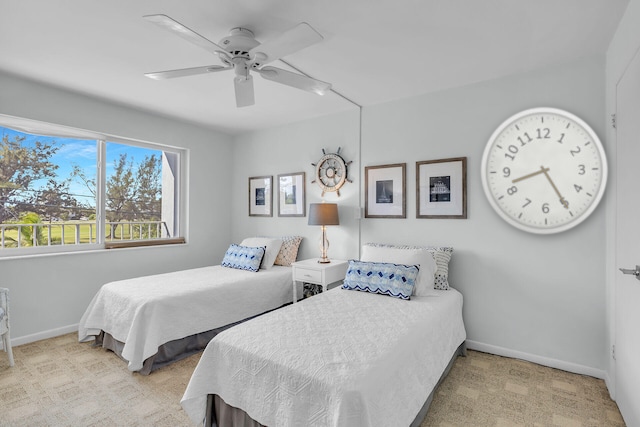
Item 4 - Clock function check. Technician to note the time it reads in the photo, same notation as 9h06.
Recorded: 8h25
